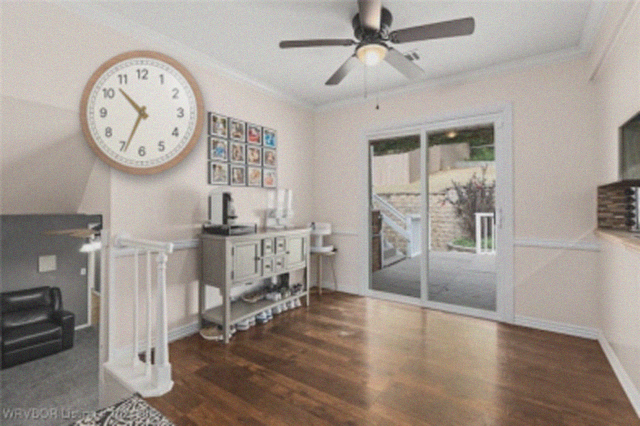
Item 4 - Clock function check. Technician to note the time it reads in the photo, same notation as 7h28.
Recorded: 10h34
